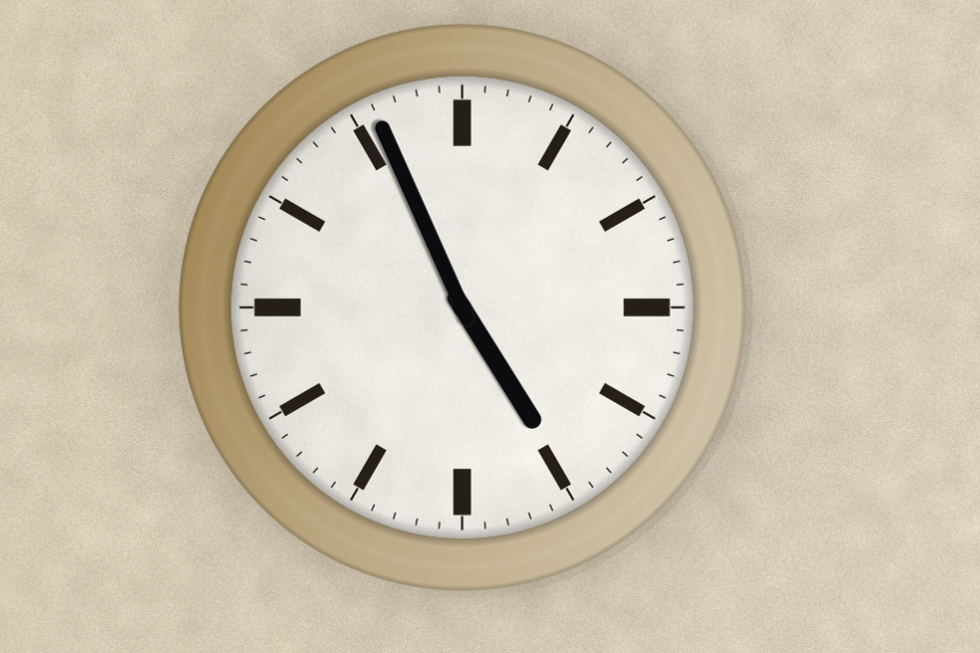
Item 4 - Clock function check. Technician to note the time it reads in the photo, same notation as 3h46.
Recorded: 4h56
